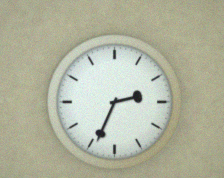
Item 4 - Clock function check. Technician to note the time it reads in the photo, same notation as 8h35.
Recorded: 2h34
